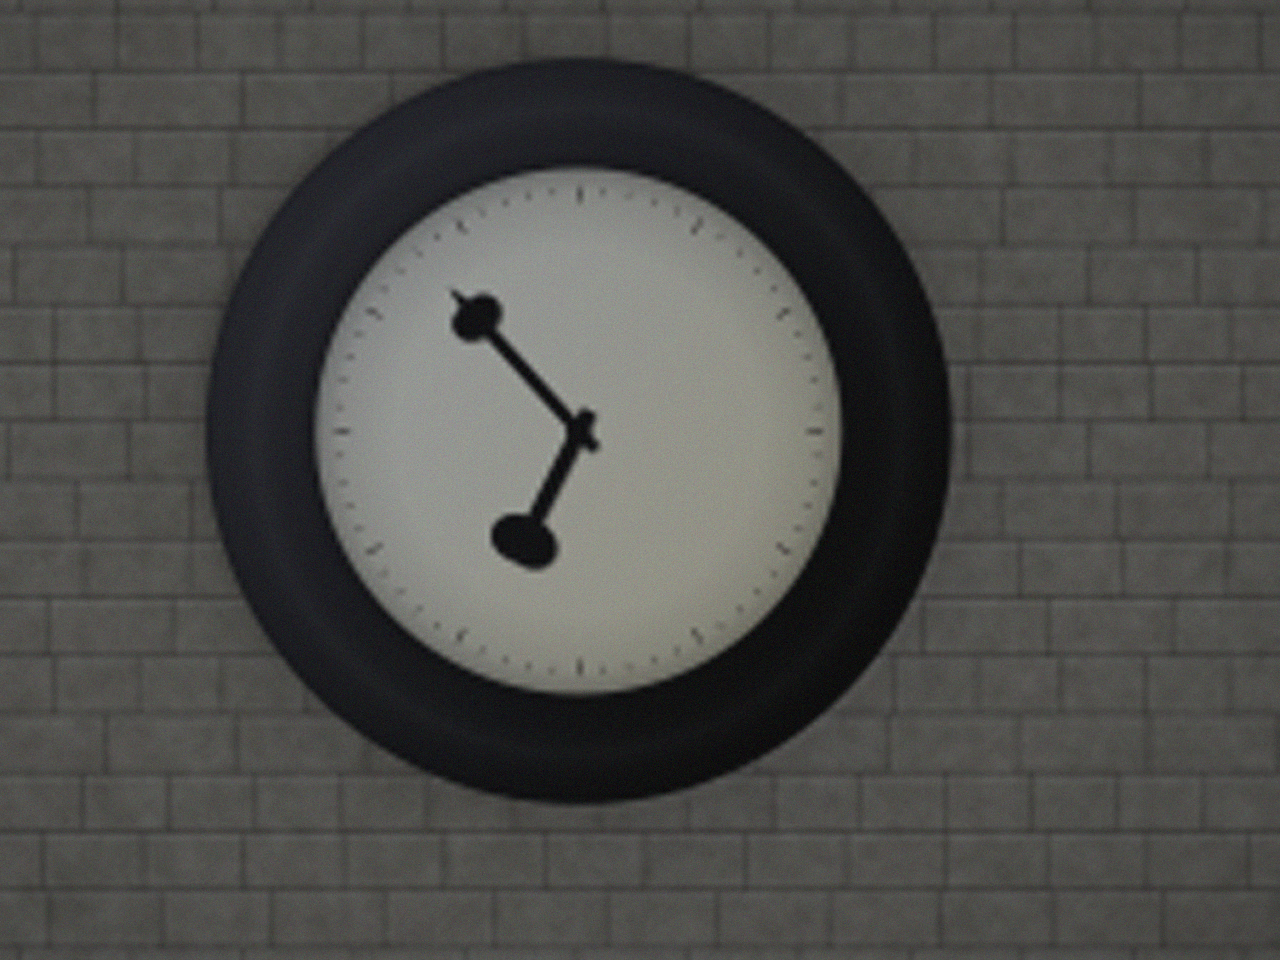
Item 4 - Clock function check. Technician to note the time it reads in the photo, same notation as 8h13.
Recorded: 6h53
